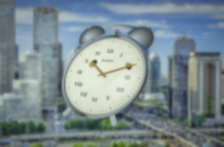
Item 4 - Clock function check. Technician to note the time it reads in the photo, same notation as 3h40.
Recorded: 10h11
